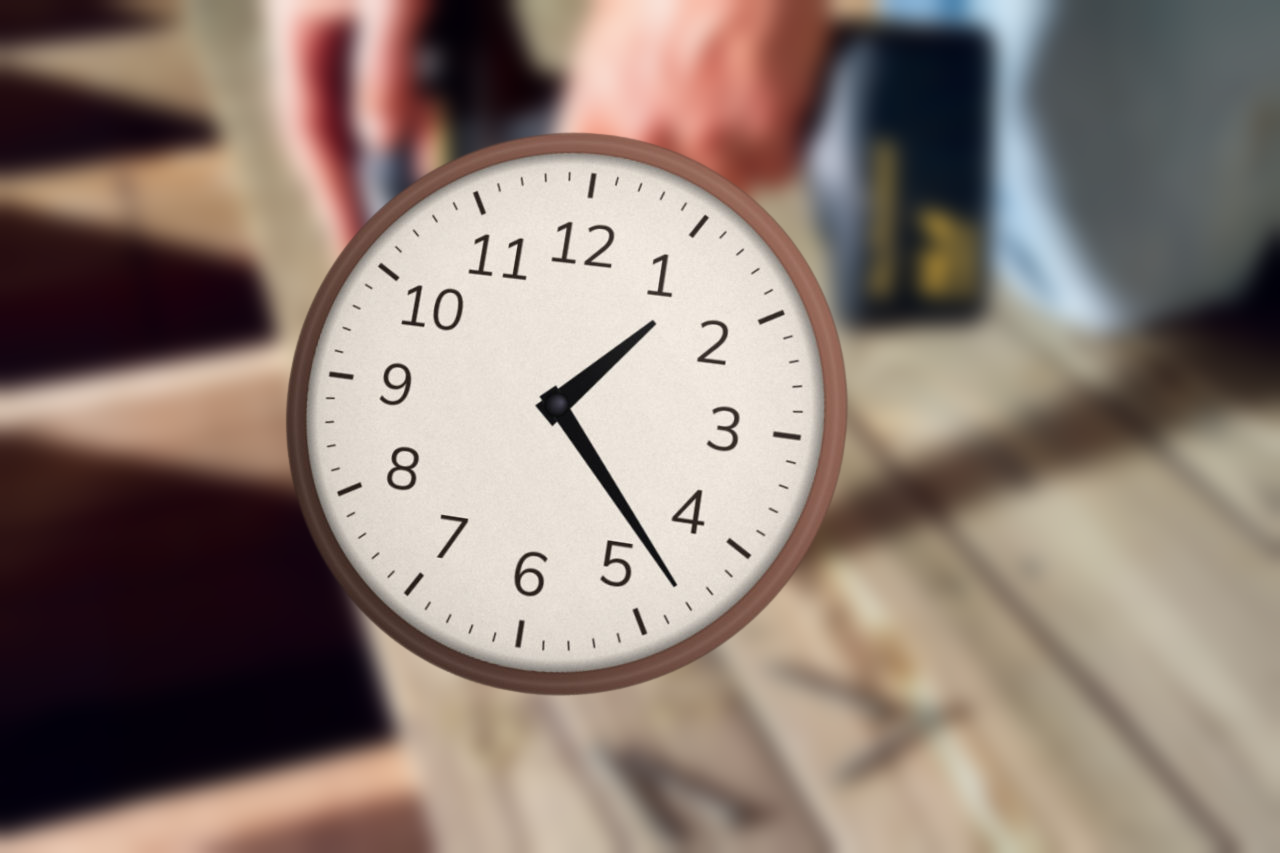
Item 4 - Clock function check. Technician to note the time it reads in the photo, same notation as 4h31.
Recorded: 1h23
